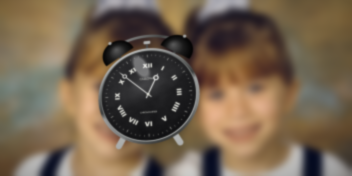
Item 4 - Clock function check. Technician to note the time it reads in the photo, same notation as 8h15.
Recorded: 12h52
